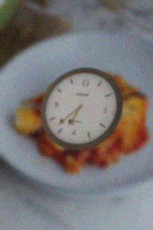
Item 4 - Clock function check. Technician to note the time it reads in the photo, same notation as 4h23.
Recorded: 6h37
